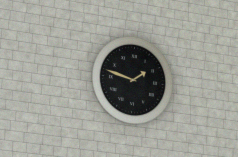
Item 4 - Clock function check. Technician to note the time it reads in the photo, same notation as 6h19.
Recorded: 1h47
